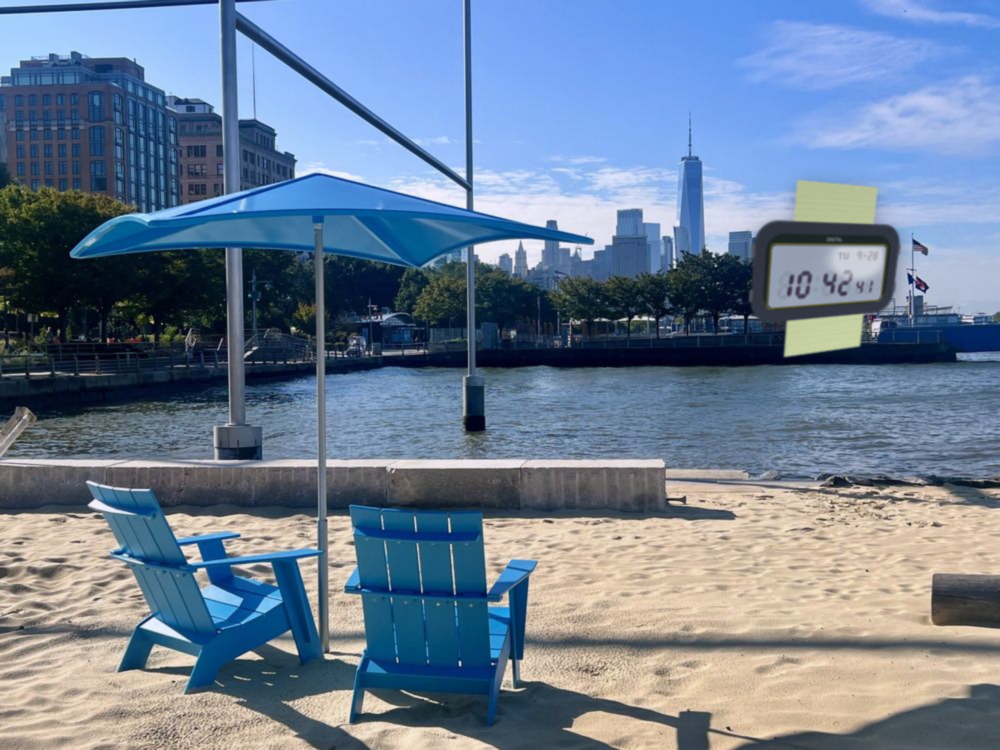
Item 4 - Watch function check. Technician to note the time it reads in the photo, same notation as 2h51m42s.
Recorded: 10h42m41s
